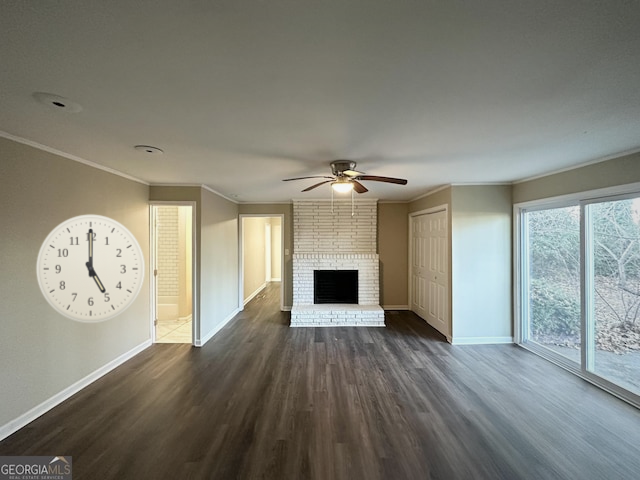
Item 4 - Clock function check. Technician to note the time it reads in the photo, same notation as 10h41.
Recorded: 5h00
